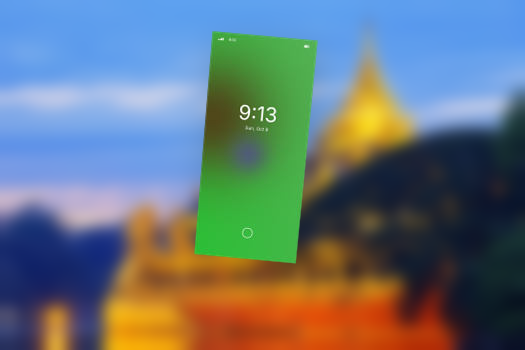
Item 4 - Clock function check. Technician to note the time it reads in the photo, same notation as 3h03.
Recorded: 9h13
